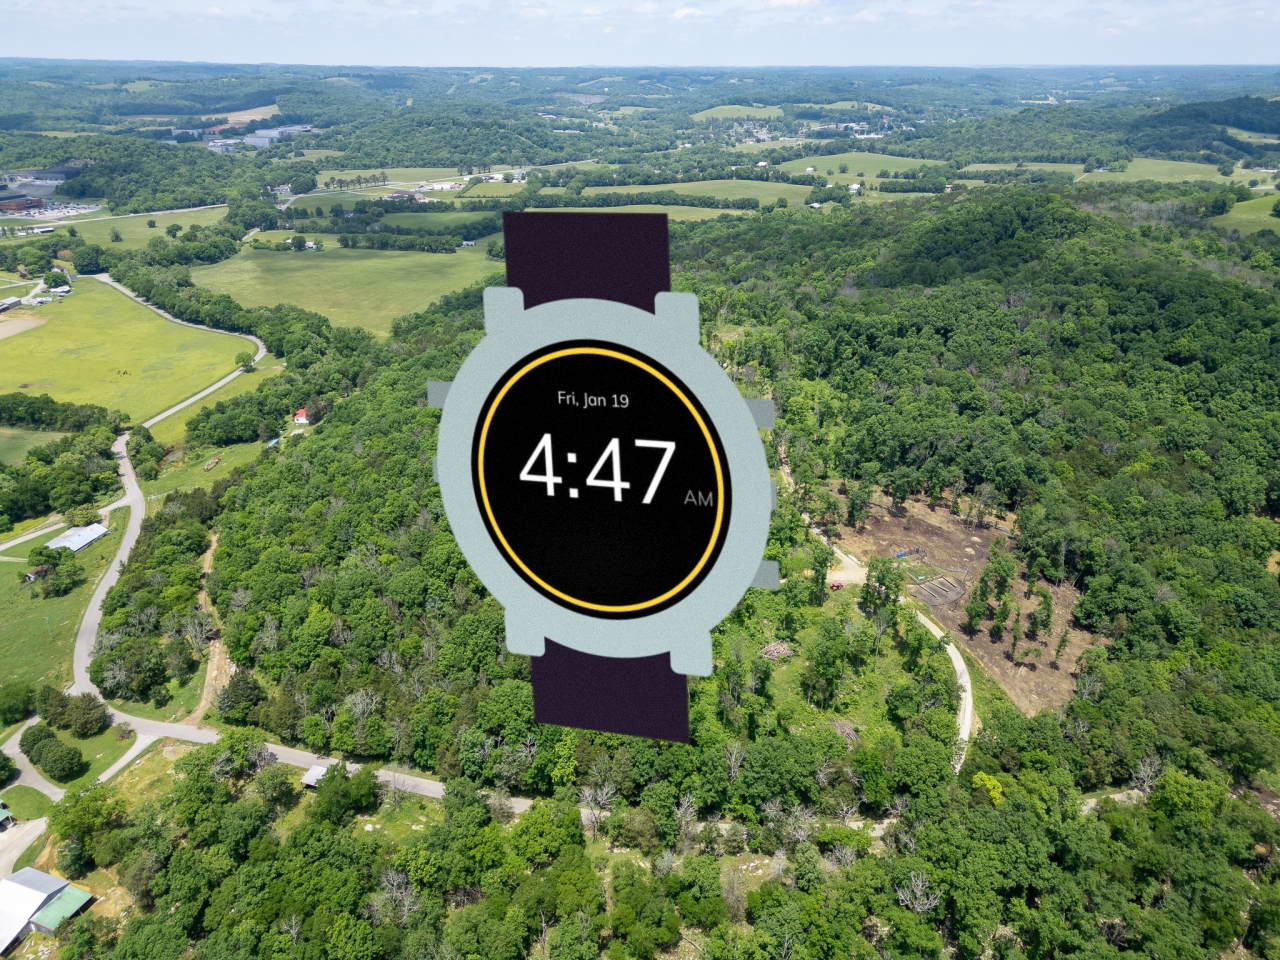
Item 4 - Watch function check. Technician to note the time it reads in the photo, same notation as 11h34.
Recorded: 4h47
